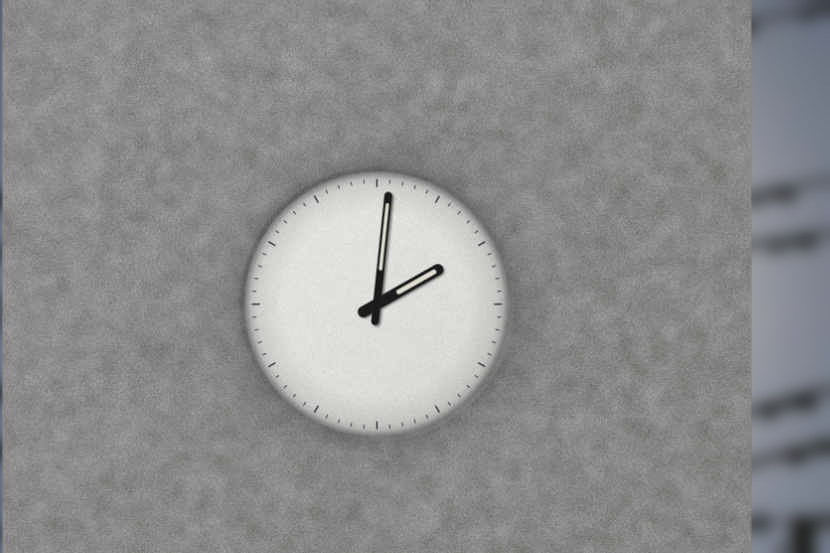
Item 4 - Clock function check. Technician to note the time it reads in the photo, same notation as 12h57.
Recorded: 2h01
